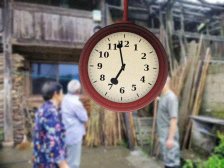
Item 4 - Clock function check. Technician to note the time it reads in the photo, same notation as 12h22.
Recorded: 6h58
